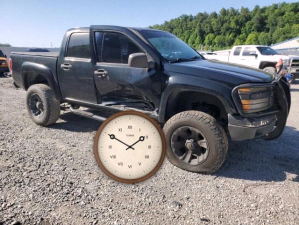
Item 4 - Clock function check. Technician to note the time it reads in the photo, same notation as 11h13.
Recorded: 1h50
